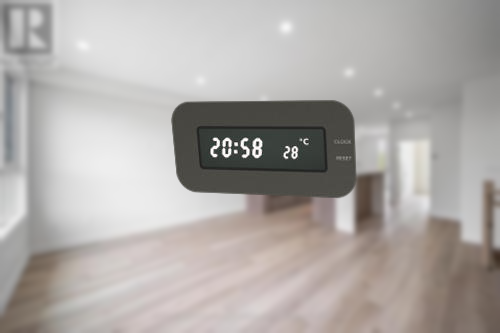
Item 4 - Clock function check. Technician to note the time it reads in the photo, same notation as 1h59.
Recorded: 20h58
